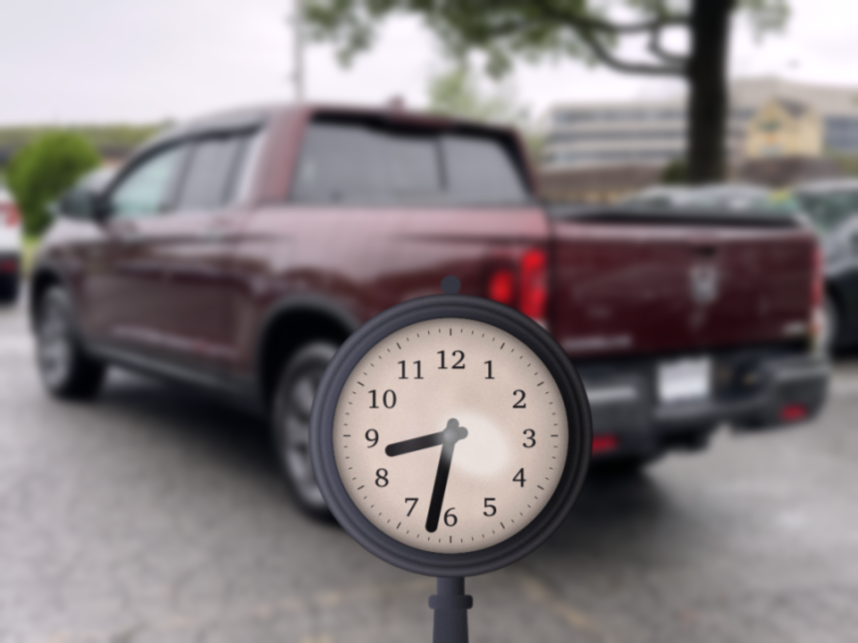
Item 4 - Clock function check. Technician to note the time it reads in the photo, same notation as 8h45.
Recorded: 8h32
